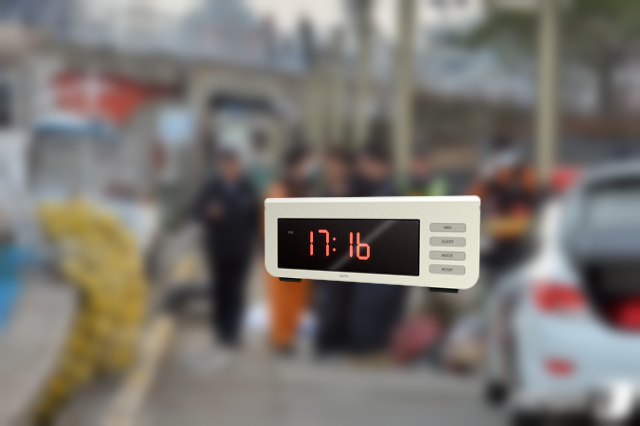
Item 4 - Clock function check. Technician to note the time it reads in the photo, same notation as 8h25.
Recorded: 17h16
